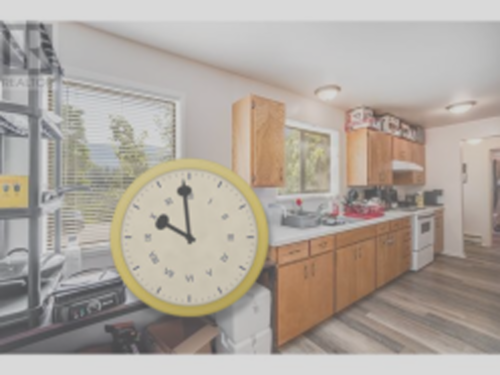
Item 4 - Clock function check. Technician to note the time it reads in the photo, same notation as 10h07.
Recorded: 9h59
